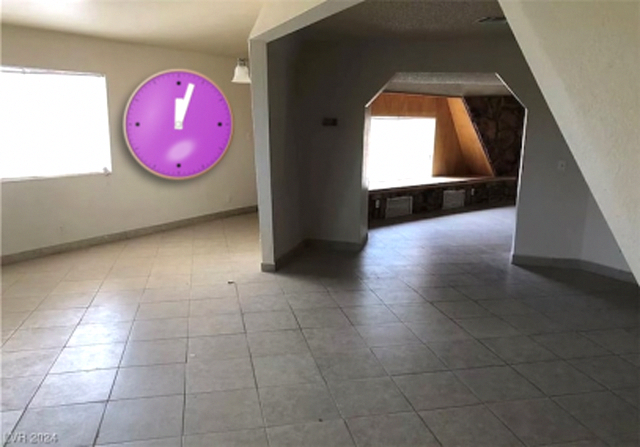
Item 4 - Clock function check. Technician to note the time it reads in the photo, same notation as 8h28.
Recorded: 12h03
